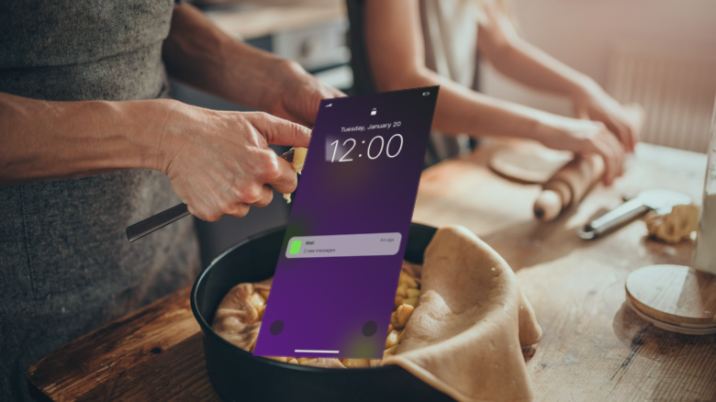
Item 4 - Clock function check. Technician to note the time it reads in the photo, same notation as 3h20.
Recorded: 12h00
